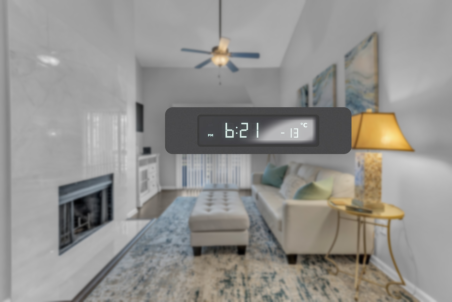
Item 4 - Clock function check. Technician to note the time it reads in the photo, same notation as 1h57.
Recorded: 6h21
